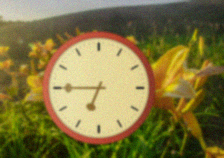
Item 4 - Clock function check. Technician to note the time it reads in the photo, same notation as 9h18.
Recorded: 6h45
